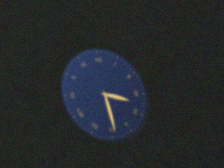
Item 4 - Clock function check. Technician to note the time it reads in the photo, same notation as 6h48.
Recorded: 3h29
